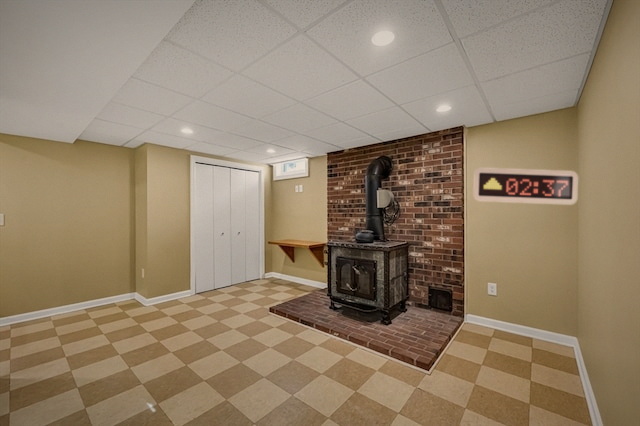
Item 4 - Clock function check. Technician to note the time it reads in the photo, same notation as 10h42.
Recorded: 2h37
